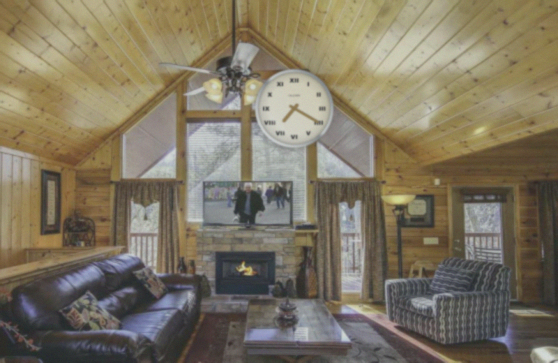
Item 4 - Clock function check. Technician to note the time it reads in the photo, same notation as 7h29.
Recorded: 7h20
